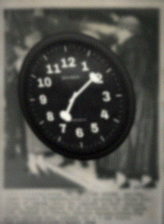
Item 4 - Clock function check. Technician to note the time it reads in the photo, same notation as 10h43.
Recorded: 7h09
